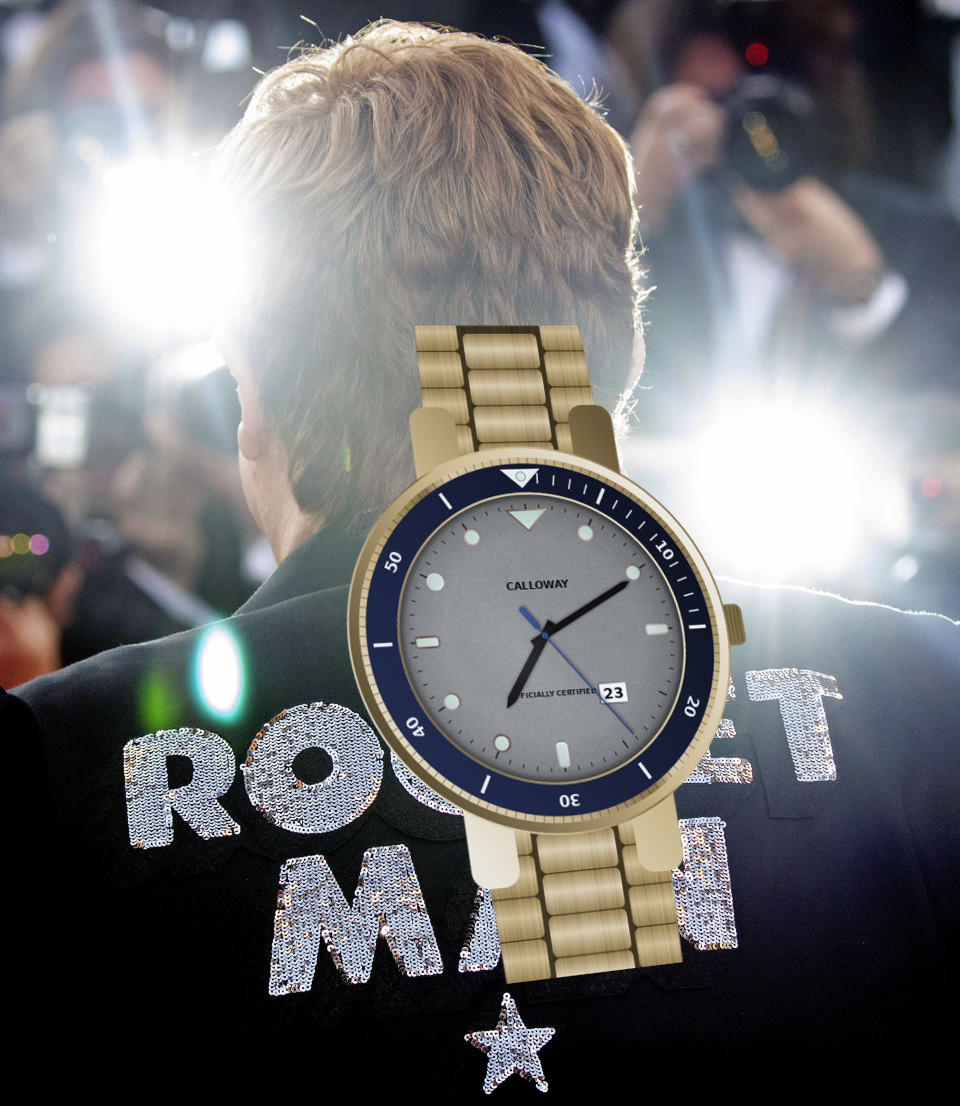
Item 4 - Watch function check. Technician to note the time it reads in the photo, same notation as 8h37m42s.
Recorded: 7h10m24s
